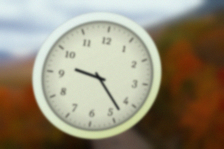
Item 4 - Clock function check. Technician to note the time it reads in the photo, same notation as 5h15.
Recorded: 9h23
